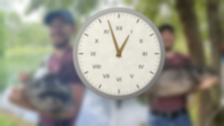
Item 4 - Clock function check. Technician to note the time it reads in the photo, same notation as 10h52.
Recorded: 12h57
